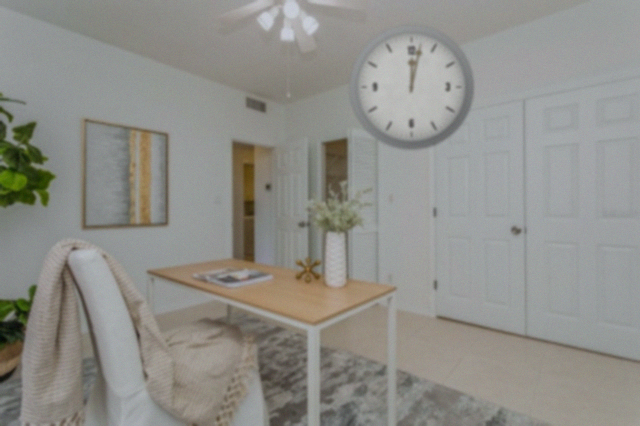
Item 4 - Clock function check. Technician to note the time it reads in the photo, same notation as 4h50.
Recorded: 12h02
